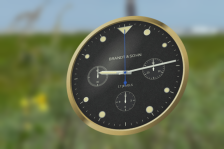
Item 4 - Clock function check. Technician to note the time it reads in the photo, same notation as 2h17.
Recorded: 9h14
